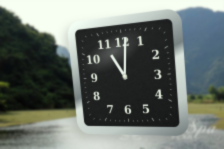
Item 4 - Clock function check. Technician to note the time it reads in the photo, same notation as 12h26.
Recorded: 11h01
